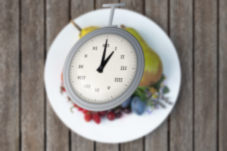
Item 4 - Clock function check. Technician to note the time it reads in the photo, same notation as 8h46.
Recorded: 1h00
